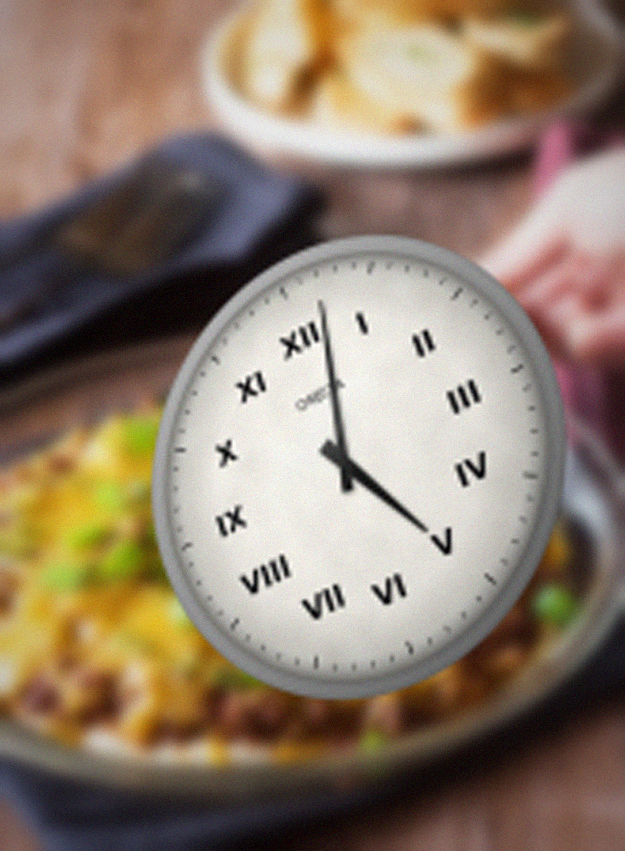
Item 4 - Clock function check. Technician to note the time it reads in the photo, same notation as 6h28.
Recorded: 5h02
